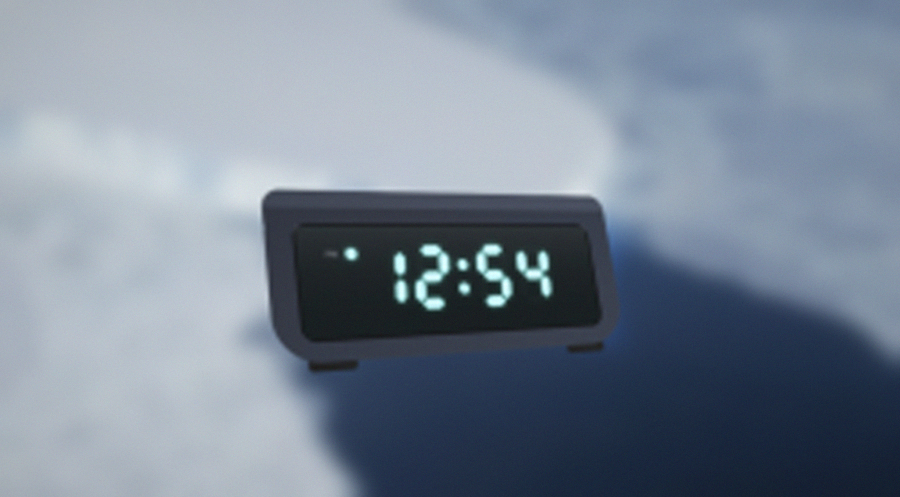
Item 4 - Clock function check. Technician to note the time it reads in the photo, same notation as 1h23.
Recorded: 12h54
